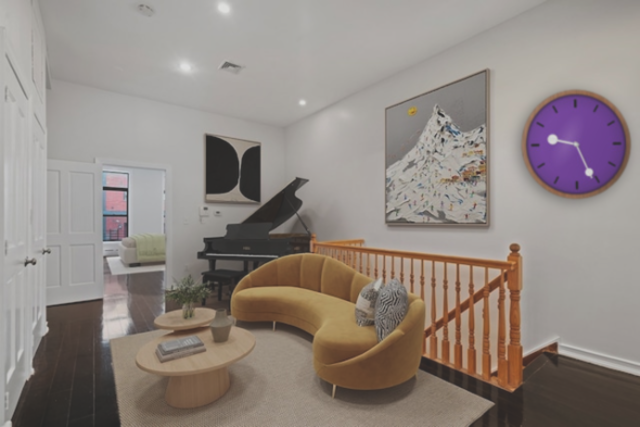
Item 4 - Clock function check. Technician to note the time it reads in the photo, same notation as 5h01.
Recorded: 9h26
